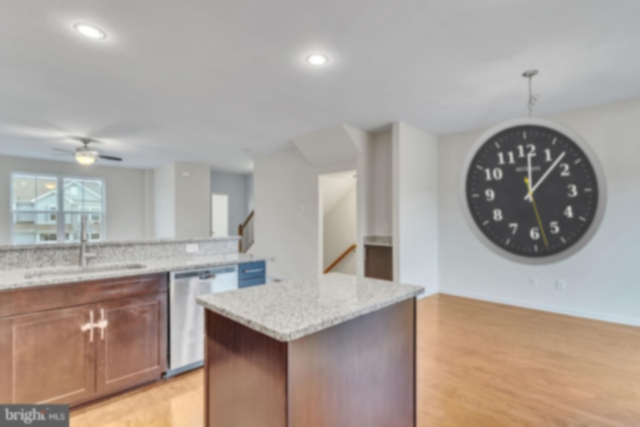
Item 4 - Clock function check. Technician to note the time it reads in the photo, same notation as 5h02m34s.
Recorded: 12h07m28s
